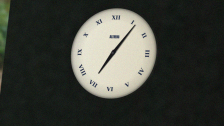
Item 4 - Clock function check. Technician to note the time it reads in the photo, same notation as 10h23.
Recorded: 7h06
